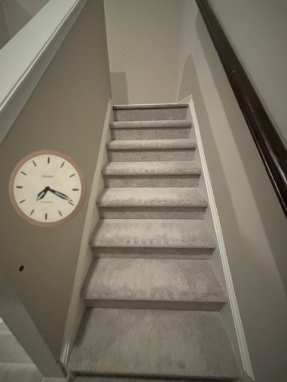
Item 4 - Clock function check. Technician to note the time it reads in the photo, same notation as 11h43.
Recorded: 7h19
